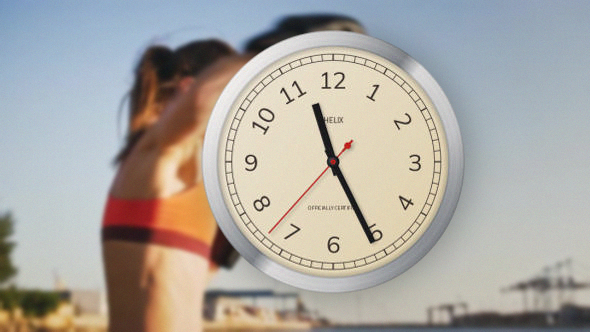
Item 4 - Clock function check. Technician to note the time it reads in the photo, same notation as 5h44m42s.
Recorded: 11h25m37s
